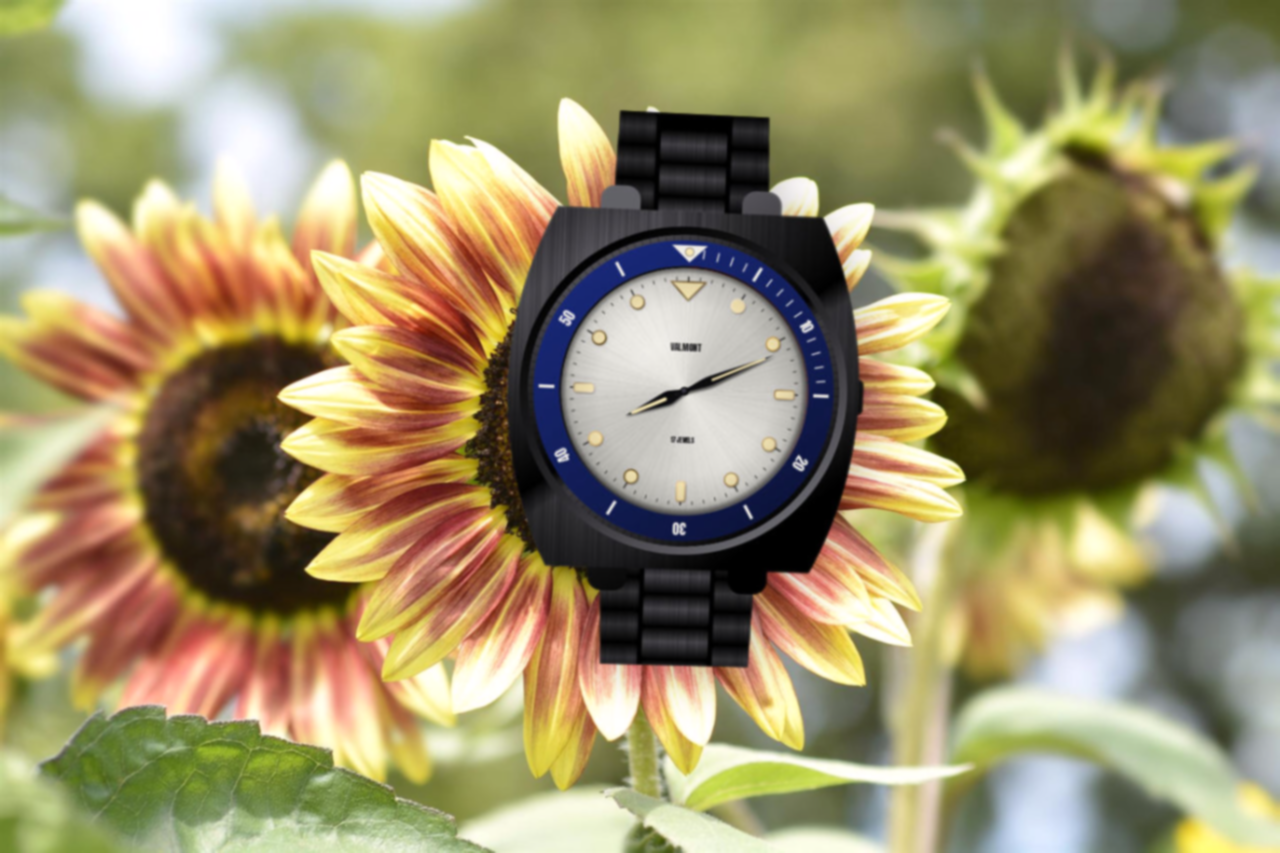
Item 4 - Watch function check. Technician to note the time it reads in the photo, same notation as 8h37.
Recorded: 8h11
